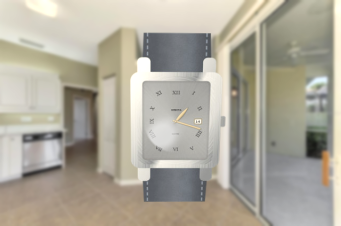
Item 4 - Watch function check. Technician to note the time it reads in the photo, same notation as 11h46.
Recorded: 1h18
